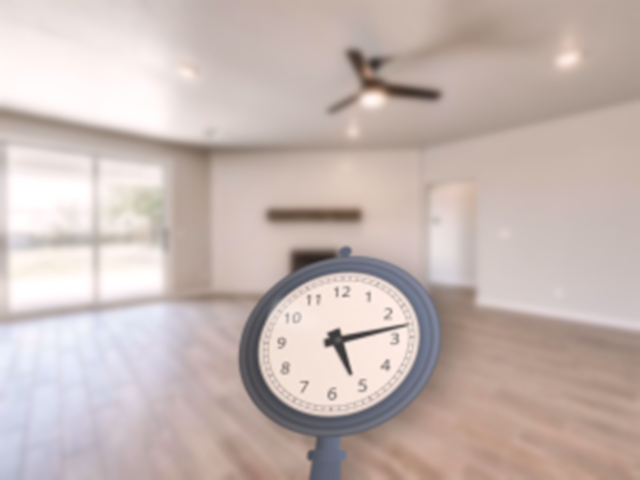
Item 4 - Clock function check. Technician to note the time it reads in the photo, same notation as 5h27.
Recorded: 5h13
